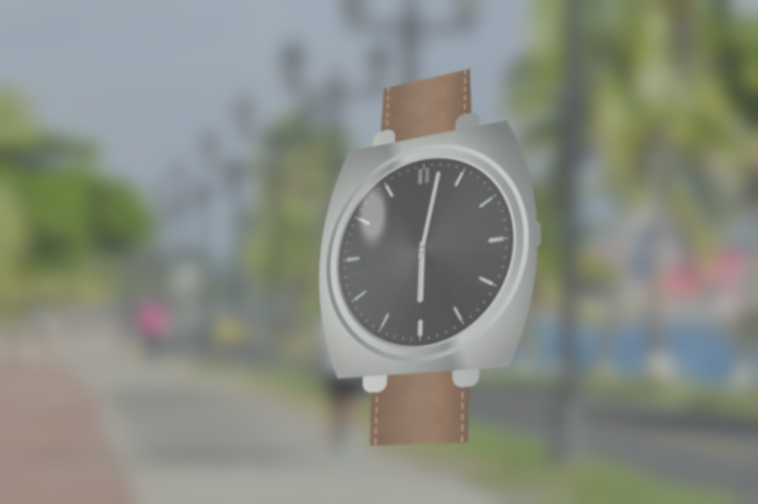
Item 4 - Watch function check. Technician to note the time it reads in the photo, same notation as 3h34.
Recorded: 6h02
